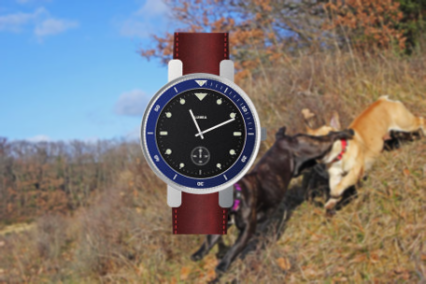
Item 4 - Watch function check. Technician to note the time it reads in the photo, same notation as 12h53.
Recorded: 11h11
